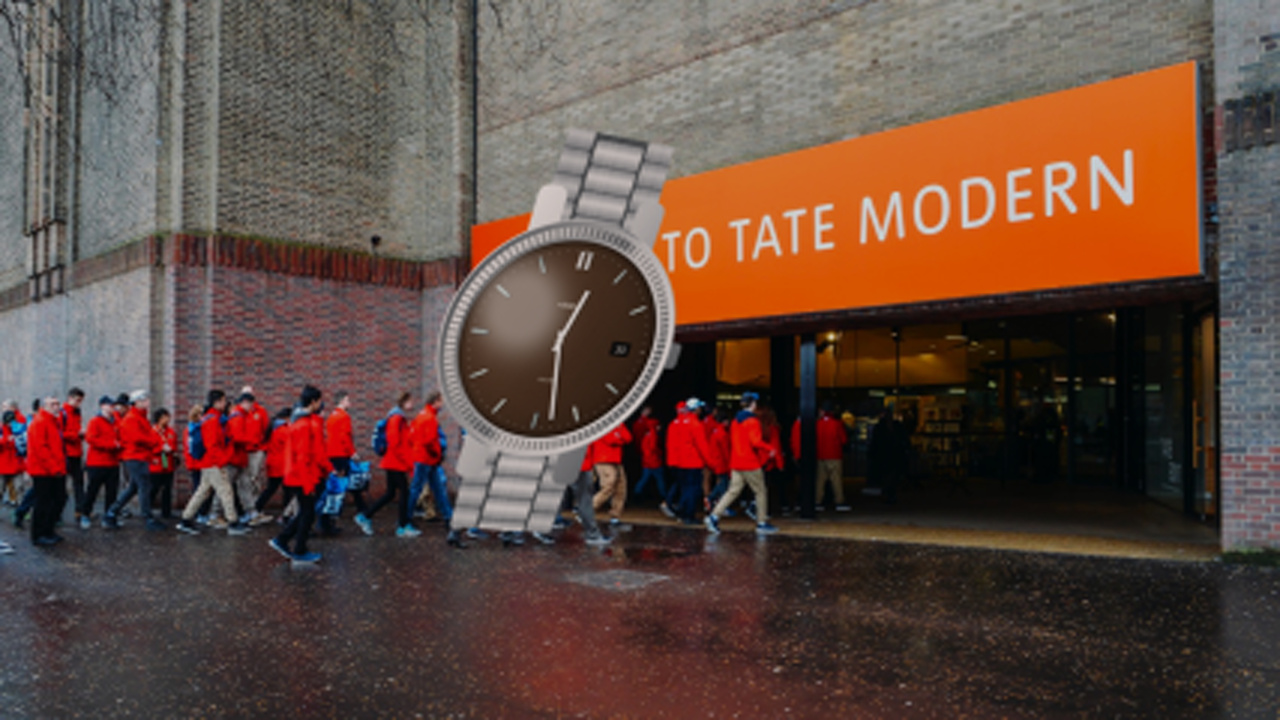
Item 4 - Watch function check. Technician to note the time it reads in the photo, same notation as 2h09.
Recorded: 12h28
